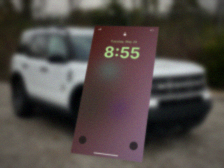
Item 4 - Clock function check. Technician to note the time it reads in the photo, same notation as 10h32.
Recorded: 8h55
